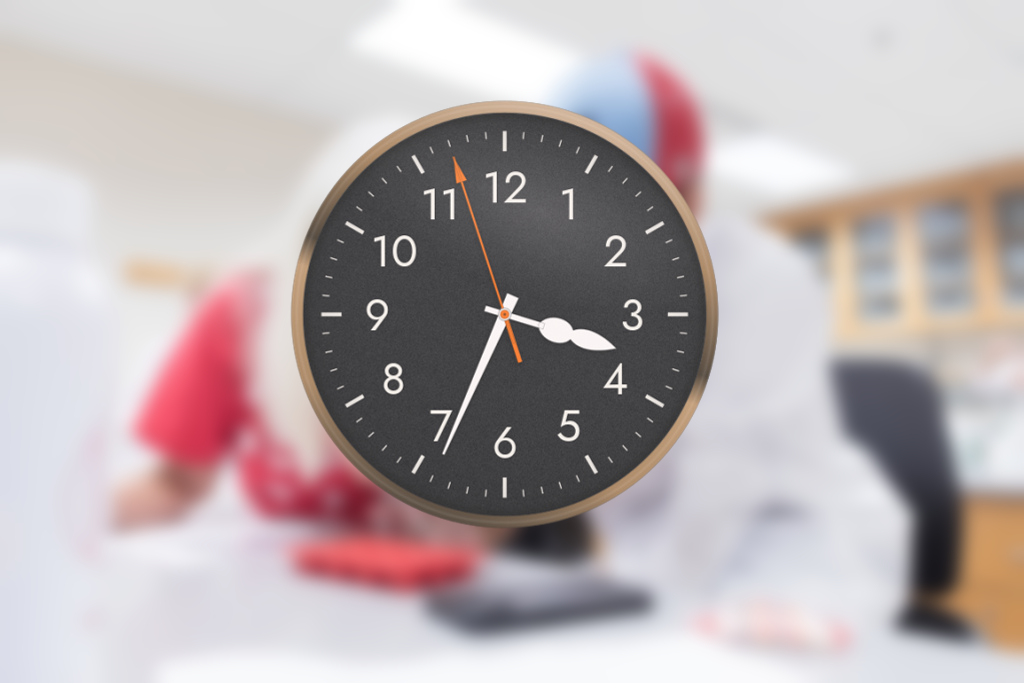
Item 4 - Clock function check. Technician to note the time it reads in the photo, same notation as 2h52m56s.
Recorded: 3h33m57s
